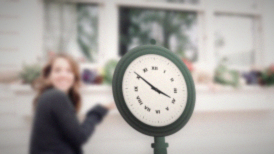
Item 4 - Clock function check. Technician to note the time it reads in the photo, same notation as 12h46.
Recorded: 3h51
